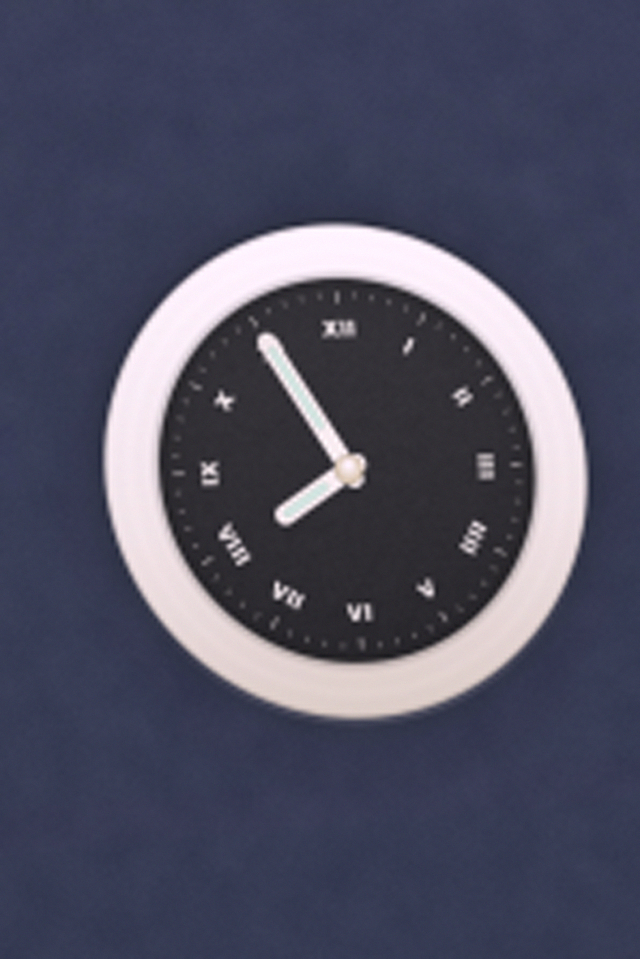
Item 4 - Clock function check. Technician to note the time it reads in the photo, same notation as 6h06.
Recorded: 7h55
